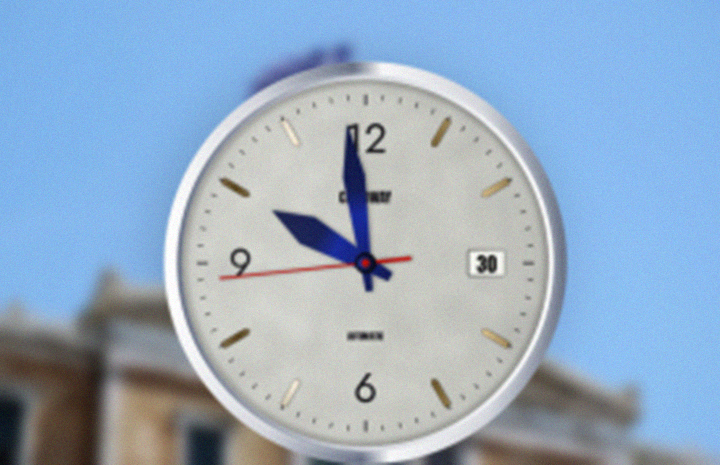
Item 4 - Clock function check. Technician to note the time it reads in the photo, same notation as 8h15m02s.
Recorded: 9h58m44s
